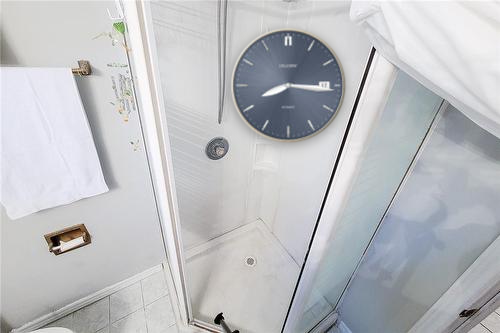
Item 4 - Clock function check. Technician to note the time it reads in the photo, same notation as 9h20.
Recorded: 8h16
